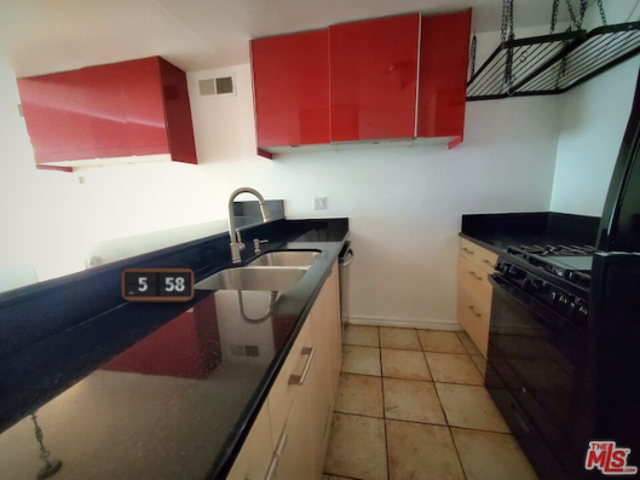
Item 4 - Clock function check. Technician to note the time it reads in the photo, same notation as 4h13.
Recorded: 5h58
